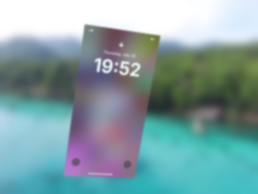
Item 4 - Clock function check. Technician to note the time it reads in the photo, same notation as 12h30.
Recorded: 19h52
